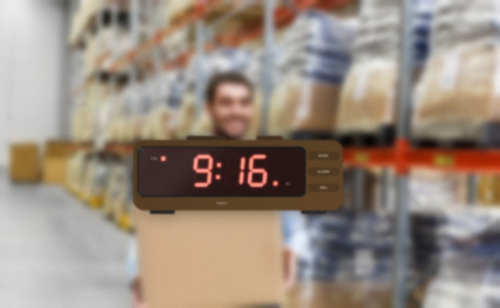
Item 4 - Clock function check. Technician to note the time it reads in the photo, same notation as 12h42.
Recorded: 9h16
